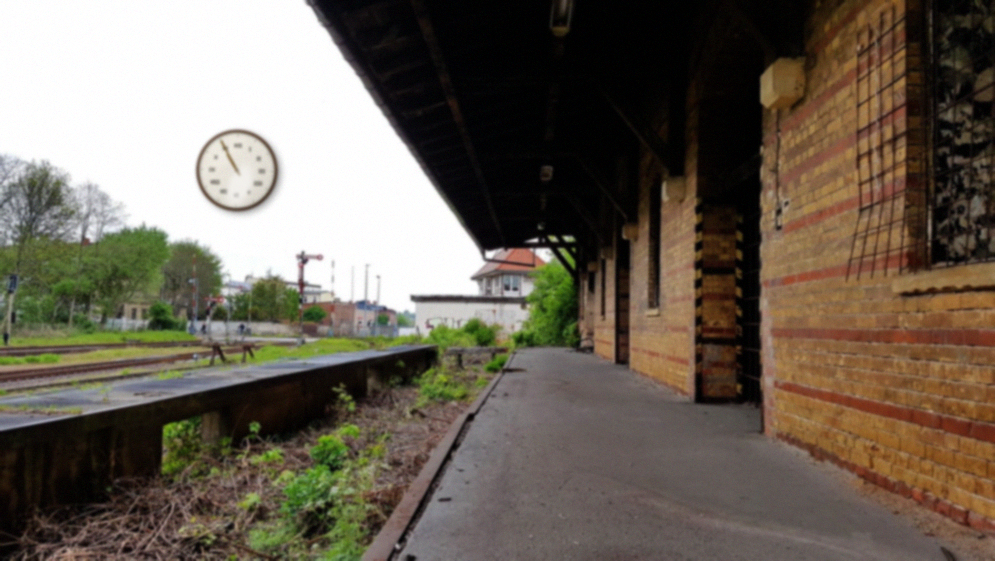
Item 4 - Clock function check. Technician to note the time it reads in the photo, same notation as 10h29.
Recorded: 10h55
